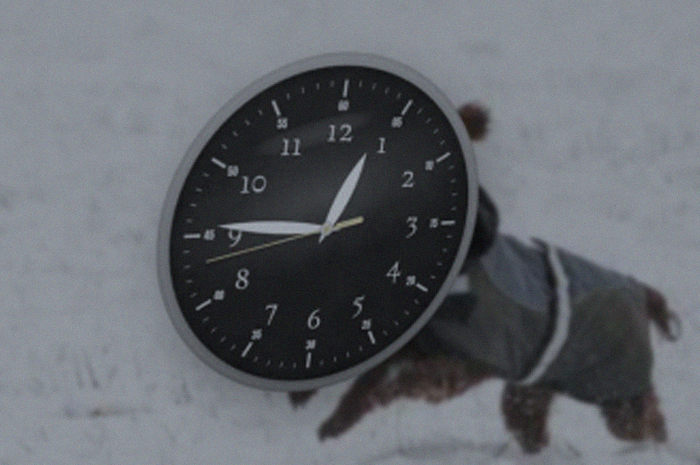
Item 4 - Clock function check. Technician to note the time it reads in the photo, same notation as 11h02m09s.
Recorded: 12h45m43s
